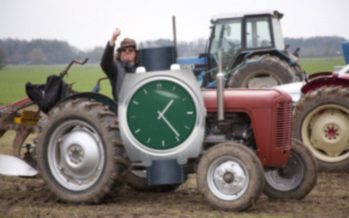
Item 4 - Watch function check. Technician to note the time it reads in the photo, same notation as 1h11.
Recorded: 1h24
